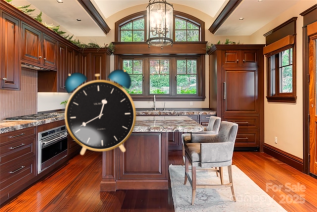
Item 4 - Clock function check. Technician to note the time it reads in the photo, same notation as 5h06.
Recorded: 12h41
